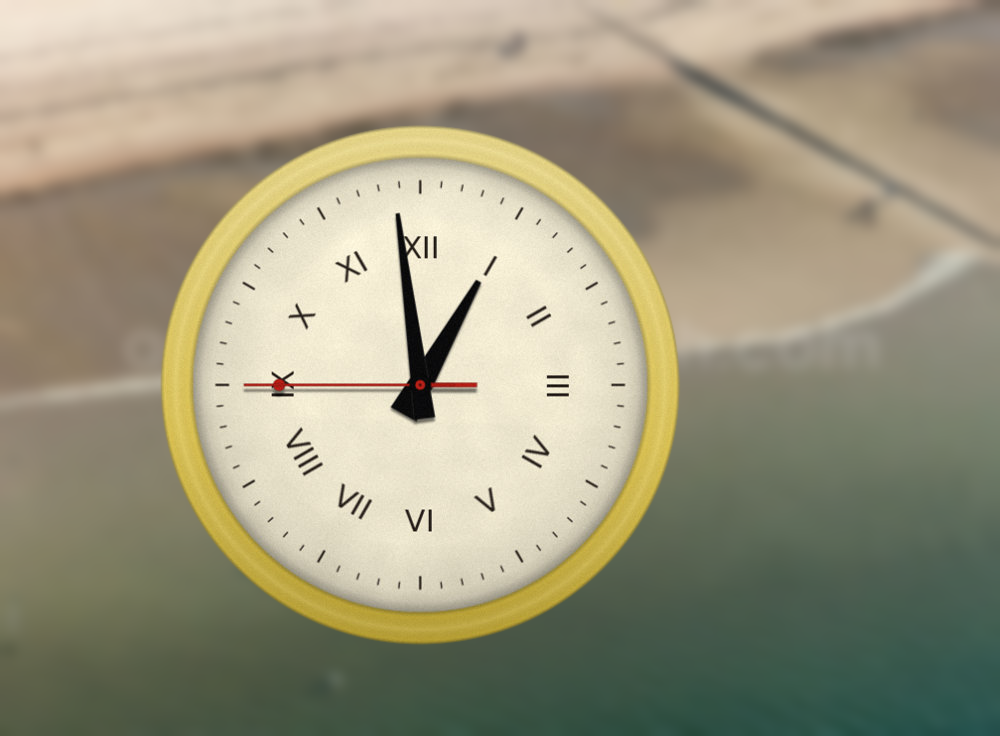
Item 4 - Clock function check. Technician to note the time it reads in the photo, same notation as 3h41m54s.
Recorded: 12h58m45s
